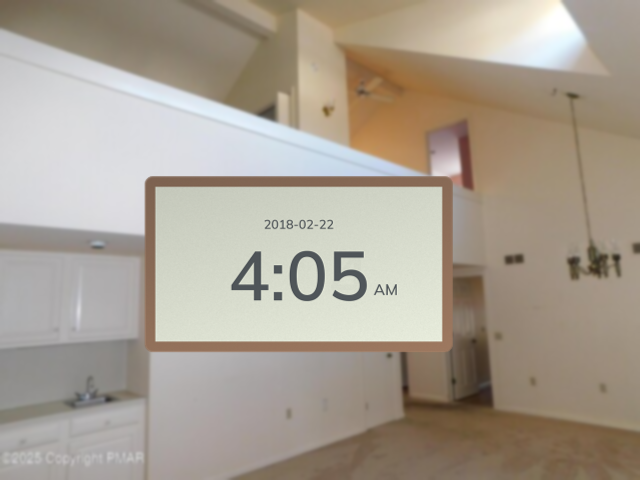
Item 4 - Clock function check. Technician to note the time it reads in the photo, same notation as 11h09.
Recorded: 4h05
